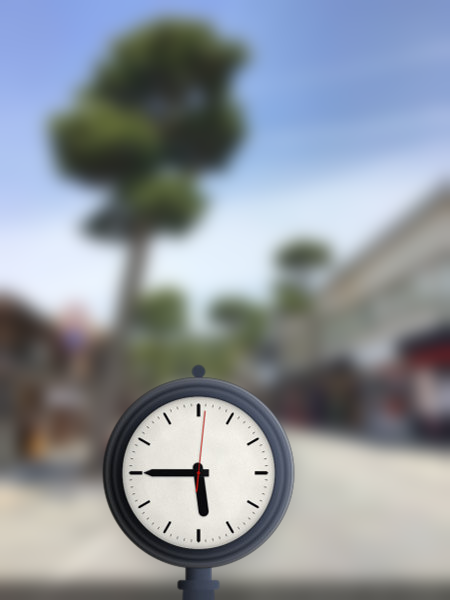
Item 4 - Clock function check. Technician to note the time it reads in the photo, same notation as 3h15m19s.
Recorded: 5h45m01s
